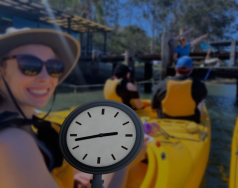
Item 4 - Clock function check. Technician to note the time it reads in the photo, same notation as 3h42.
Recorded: 2h43
